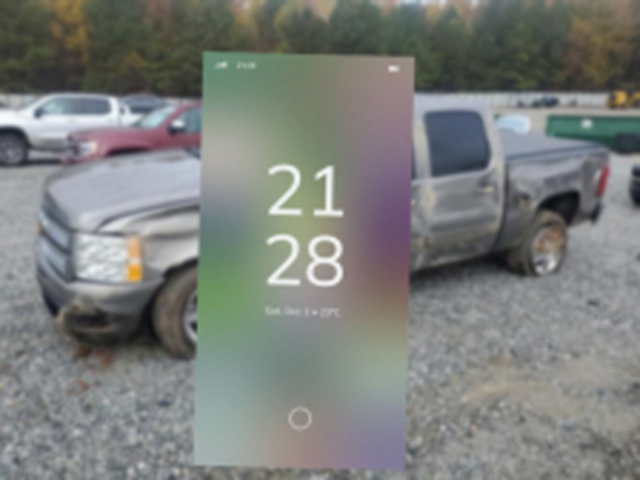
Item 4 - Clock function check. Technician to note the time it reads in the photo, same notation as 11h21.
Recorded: 21h28
